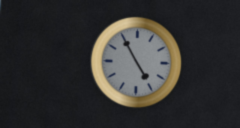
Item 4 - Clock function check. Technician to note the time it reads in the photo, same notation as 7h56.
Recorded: 4h55
